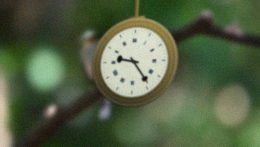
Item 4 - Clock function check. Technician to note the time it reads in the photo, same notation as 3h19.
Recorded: 9h24
